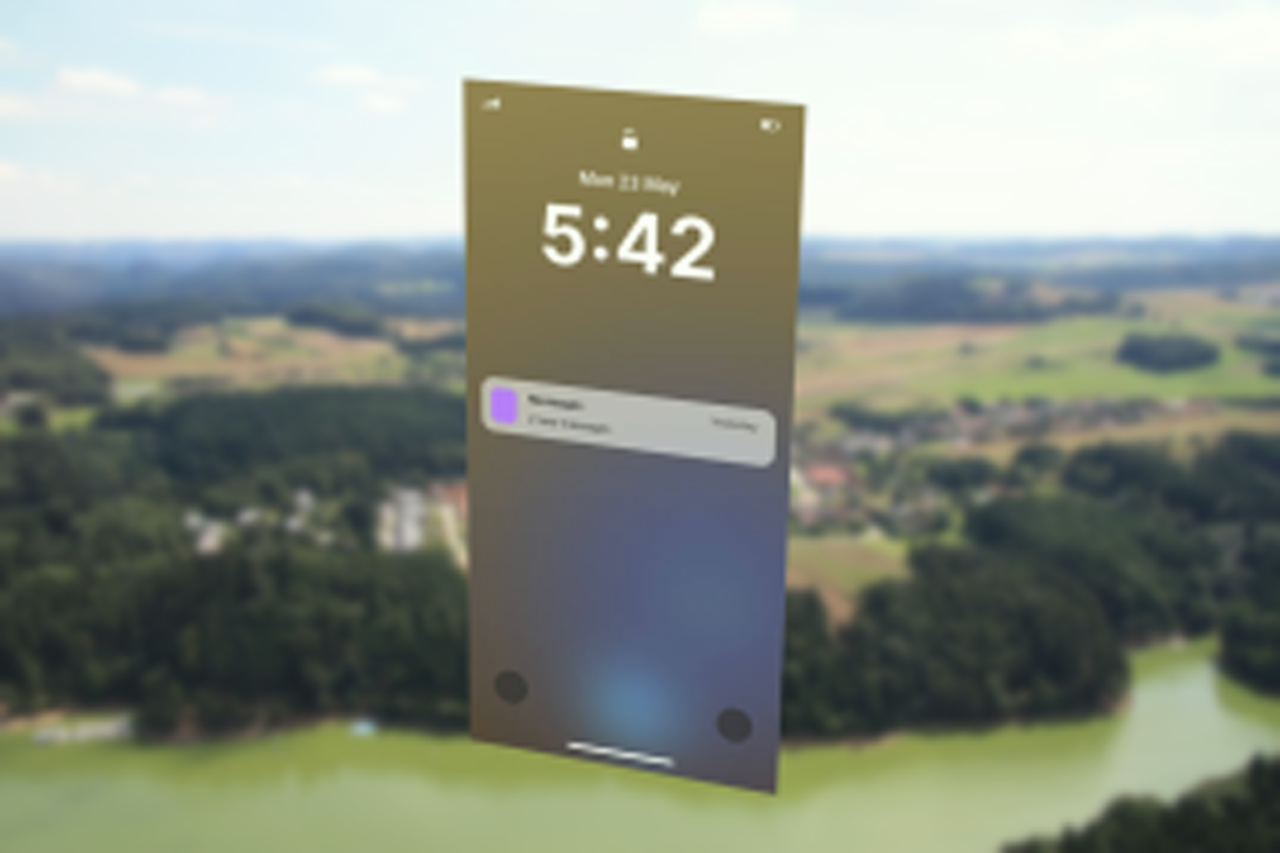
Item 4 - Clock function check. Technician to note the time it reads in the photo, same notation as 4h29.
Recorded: 5h42
